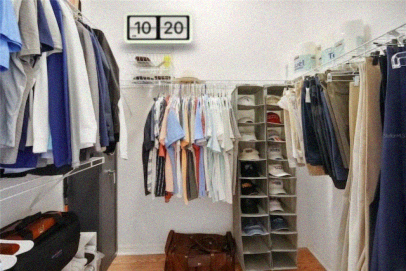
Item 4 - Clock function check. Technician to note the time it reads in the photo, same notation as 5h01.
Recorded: 10h20
